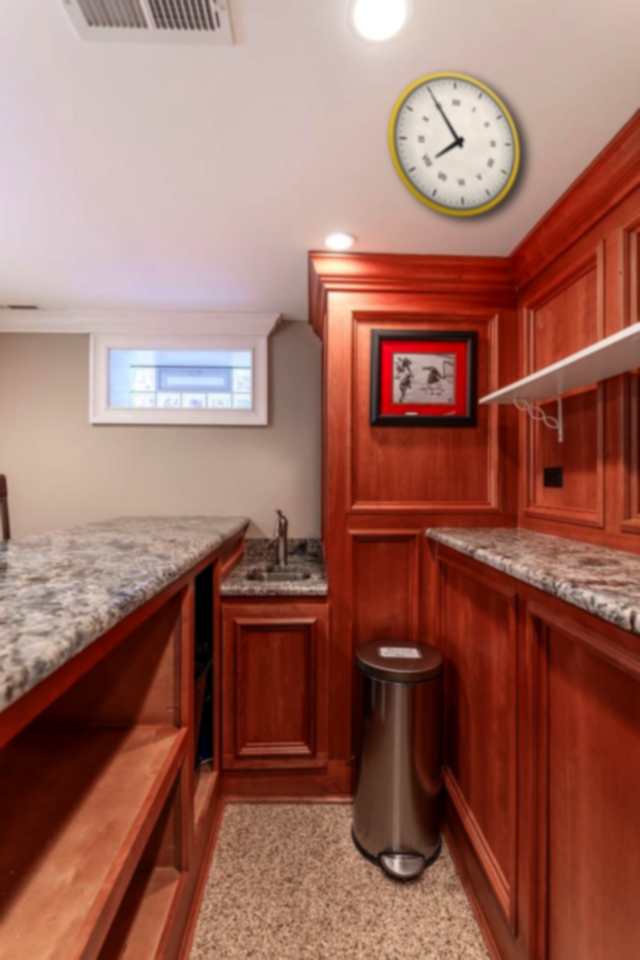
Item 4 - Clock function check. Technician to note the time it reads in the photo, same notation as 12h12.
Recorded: 7h55
